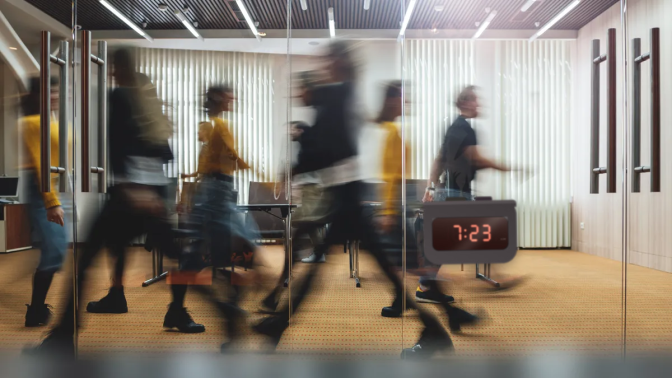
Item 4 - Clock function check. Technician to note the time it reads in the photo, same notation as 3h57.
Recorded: 7h23
